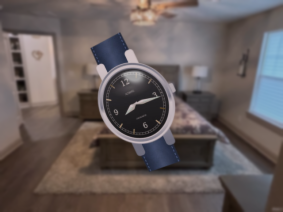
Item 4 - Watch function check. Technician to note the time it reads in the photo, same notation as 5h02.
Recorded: 8h16
